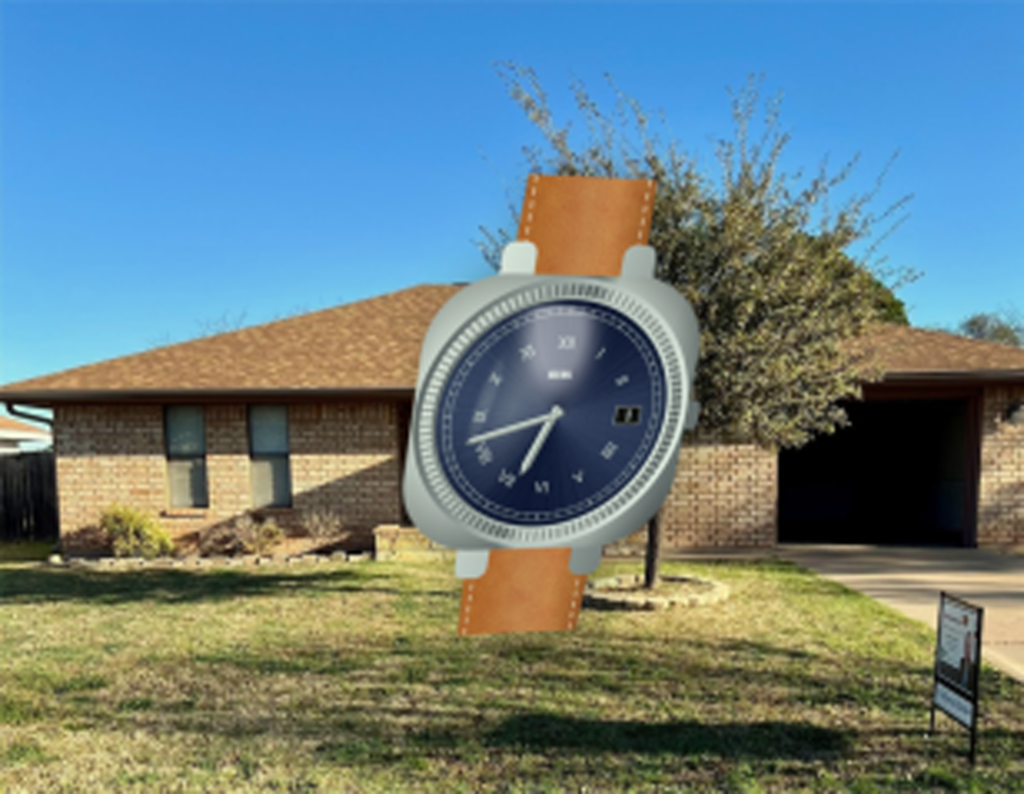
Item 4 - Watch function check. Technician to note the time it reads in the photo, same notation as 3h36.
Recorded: 6h42
